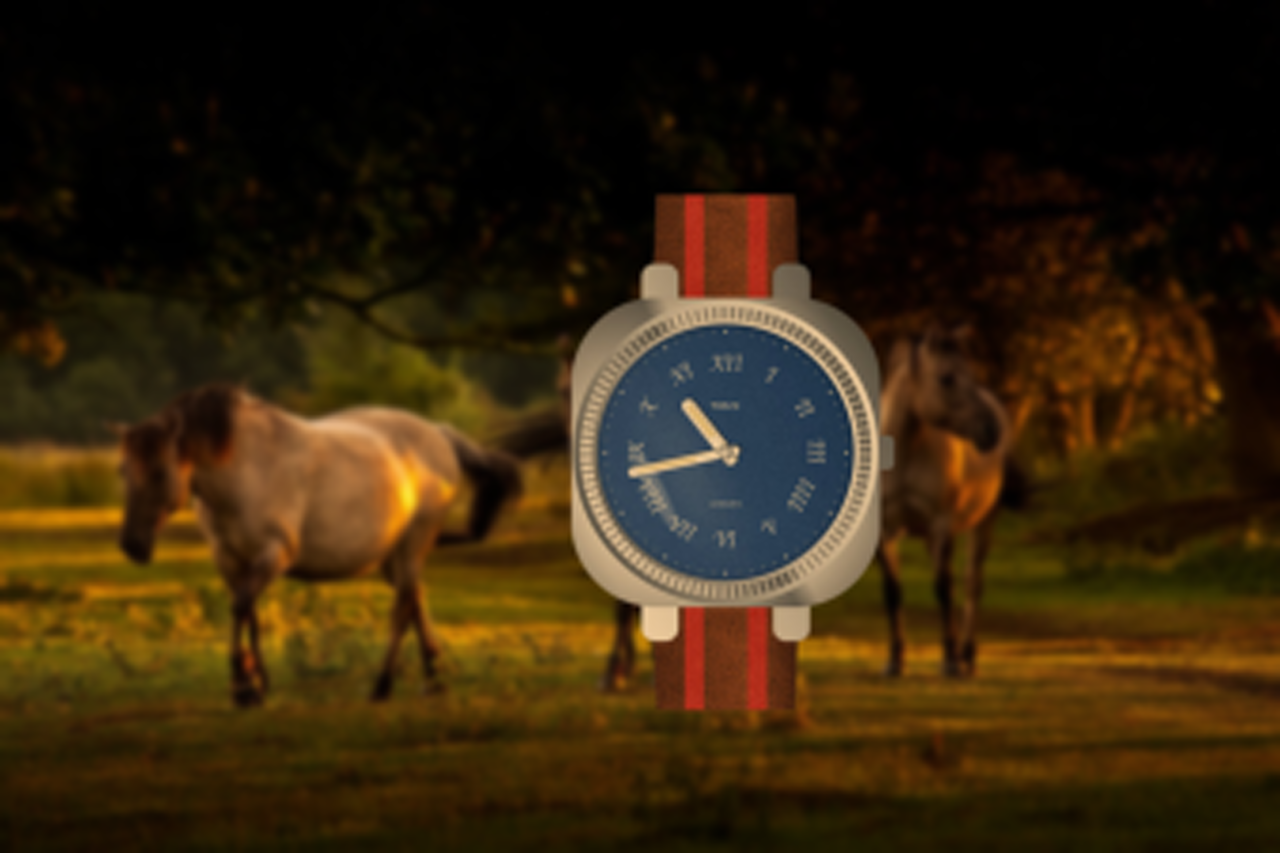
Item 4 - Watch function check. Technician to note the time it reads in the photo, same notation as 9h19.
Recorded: 10h43
